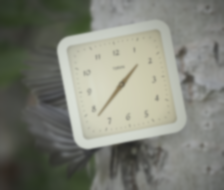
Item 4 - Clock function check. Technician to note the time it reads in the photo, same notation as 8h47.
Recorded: 1h38
